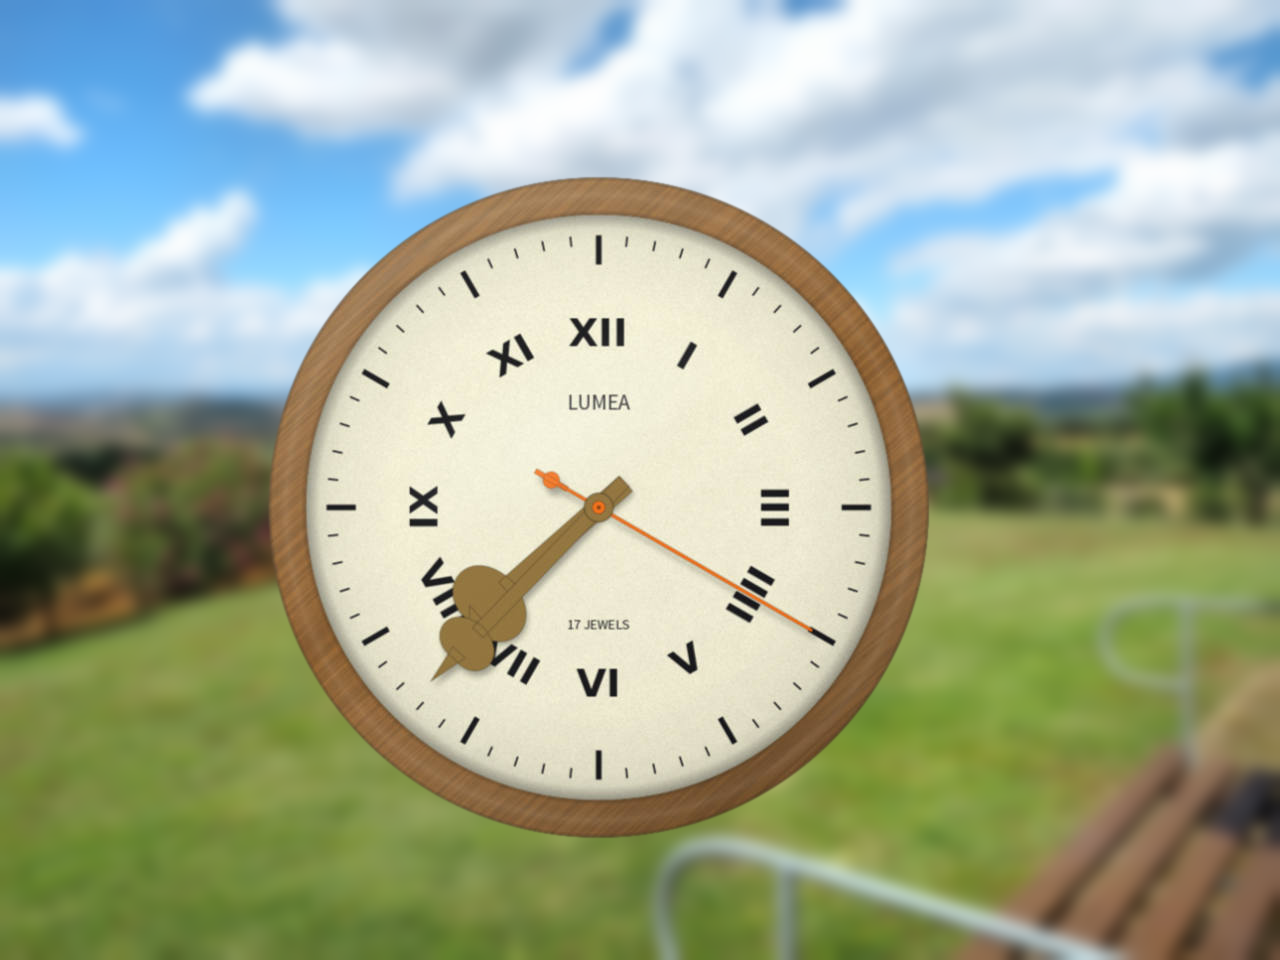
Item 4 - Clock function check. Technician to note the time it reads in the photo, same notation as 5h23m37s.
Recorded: 7h37m20s
